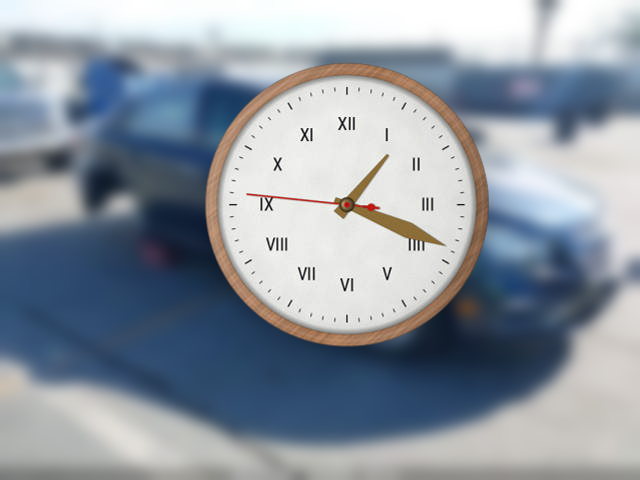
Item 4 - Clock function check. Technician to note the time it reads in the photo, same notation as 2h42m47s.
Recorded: 1h18m46s
